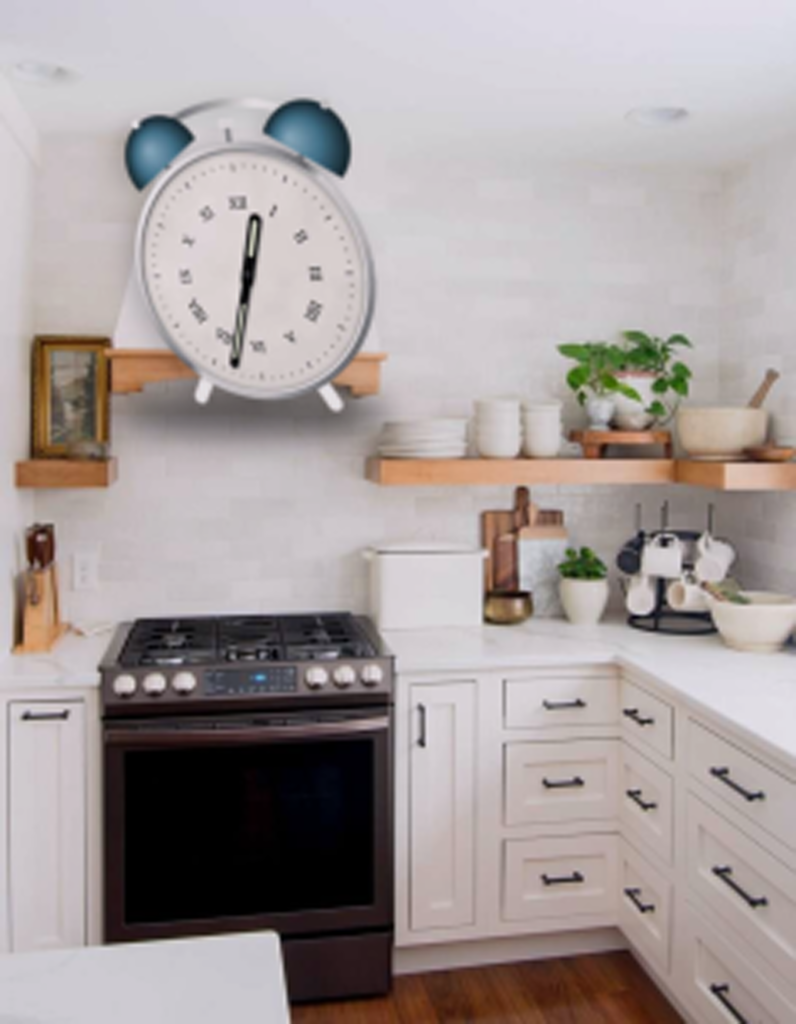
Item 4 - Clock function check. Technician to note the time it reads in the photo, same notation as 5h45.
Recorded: 12h33
